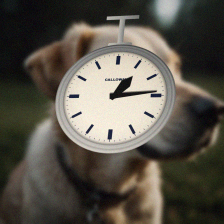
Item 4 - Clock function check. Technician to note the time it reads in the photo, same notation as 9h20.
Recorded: 1h14
